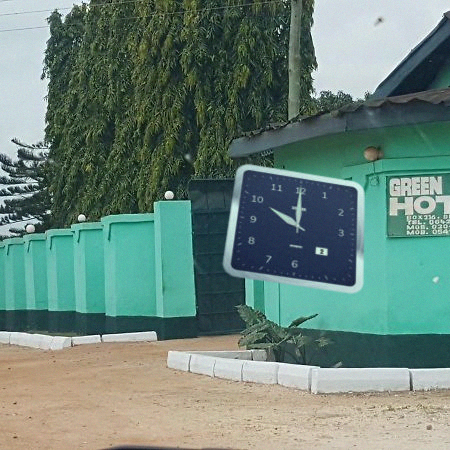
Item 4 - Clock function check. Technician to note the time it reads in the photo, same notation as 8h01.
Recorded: 10h00
